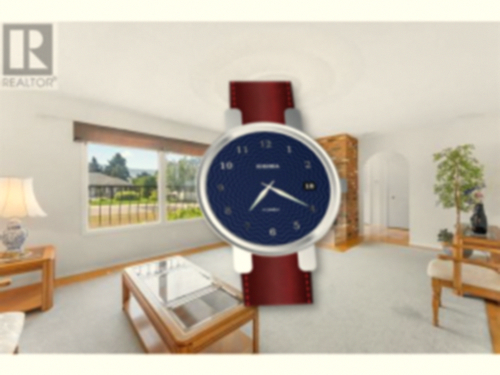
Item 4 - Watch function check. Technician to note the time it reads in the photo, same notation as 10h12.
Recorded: 7h20
